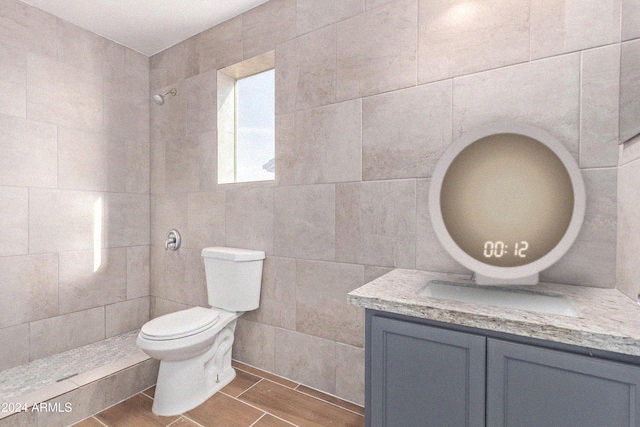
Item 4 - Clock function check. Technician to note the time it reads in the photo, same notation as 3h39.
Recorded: 0h12
